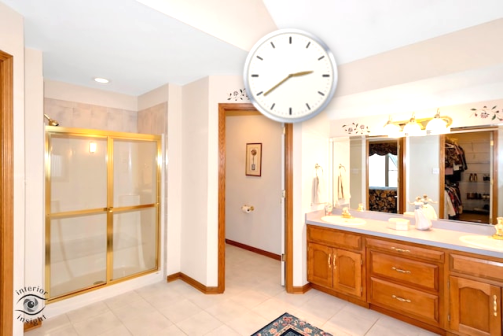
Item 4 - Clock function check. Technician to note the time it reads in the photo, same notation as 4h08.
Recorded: 2h39
